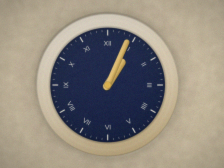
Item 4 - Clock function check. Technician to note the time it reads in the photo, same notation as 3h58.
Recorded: 1h04
